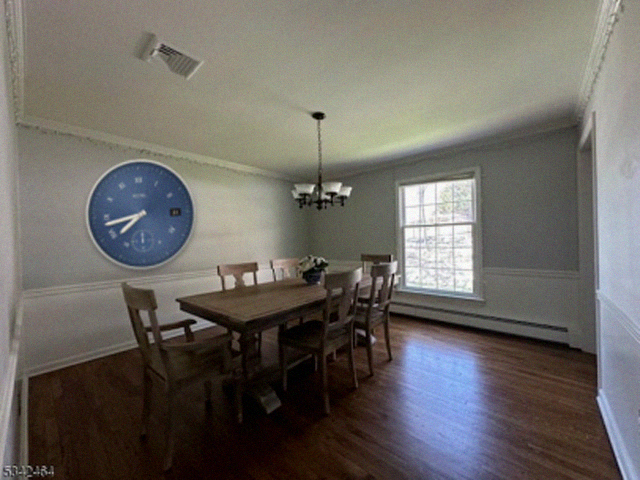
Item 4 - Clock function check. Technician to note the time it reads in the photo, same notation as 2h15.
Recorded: 7h43
